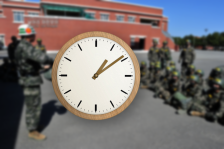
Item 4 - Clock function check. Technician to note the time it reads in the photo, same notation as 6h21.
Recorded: 1h09
